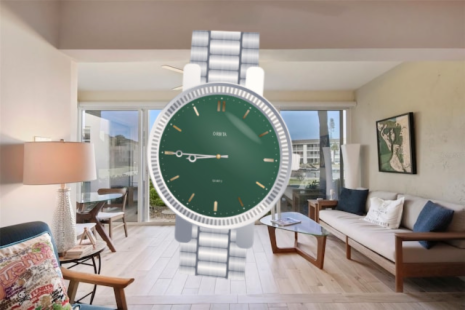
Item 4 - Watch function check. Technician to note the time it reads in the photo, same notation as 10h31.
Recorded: 8h45
